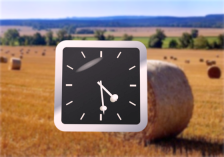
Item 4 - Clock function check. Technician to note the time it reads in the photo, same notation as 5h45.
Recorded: 4h29
